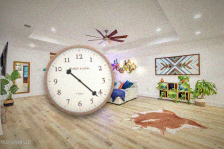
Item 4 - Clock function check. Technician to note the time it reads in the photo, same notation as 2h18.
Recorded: 10h22
